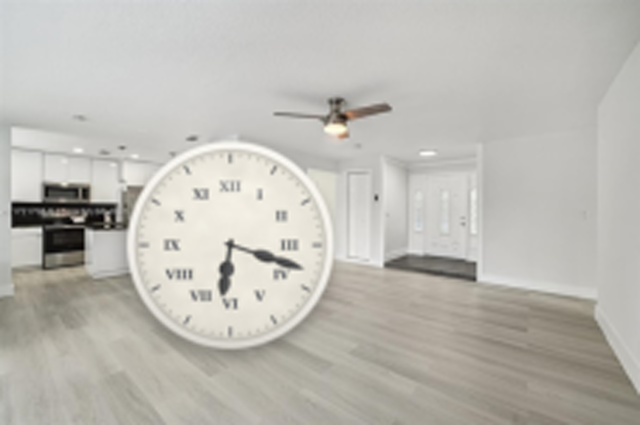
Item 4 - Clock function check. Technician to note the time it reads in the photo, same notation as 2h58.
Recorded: 6h18
